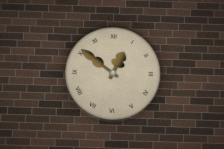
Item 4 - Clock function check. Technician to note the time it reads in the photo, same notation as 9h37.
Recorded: 12h51
